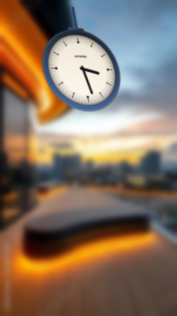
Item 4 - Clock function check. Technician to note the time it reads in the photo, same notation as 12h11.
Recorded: 3h28
